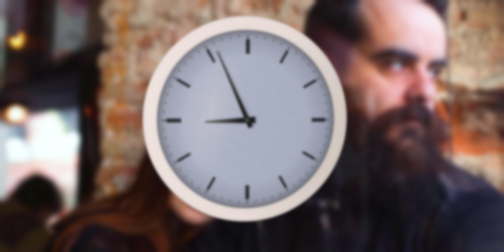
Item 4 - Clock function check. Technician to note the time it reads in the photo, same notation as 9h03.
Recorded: 8h56
